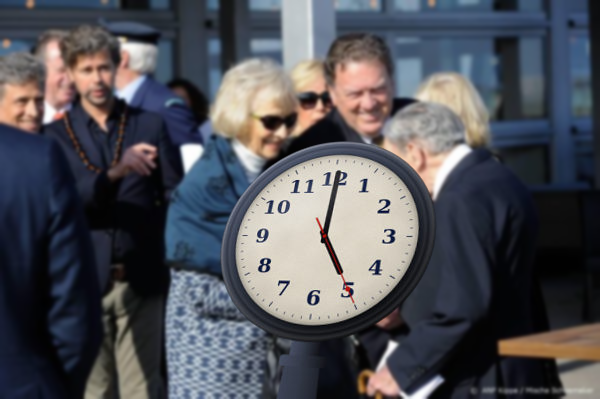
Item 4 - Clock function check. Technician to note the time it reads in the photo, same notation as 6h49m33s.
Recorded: 5h00m25s
